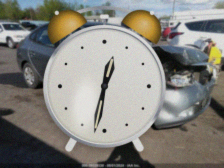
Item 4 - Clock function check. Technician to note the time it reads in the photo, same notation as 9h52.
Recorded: 12h32
